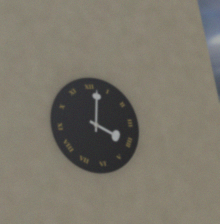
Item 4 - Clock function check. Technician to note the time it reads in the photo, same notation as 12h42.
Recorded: 4h02
